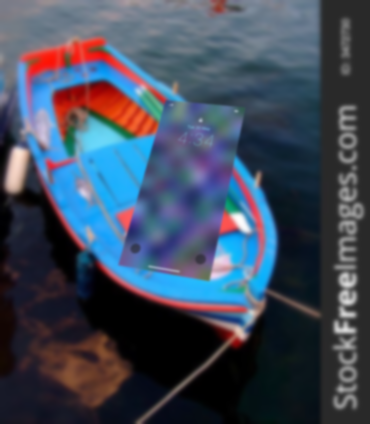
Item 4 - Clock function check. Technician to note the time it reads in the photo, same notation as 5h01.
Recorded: 4h34
